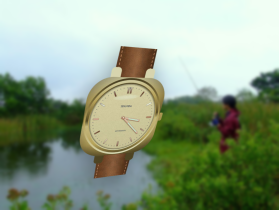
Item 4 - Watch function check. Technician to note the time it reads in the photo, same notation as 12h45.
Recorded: 3h22
